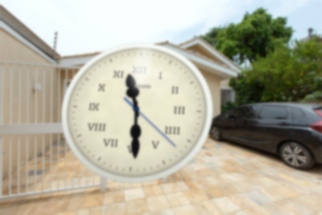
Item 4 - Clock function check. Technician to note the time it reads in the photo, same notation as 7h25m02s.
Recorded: 11h29m22s
